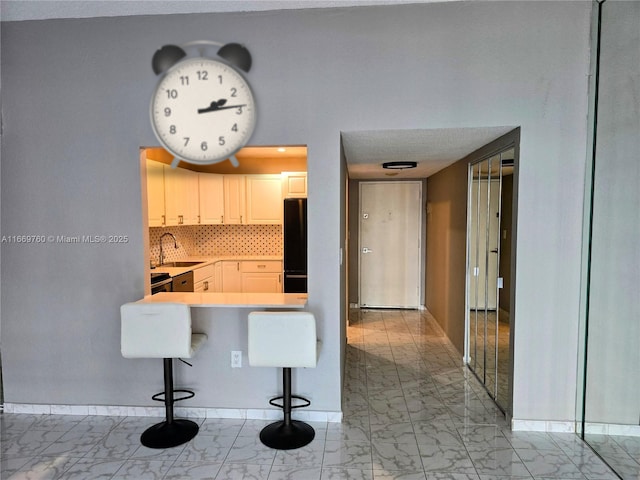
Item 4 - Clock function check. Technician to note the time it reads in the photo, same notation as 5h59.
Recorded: 2h14
